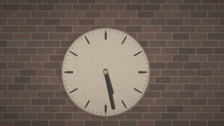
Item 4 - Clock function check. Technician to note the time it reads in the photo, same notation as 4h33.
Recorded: 5h28
